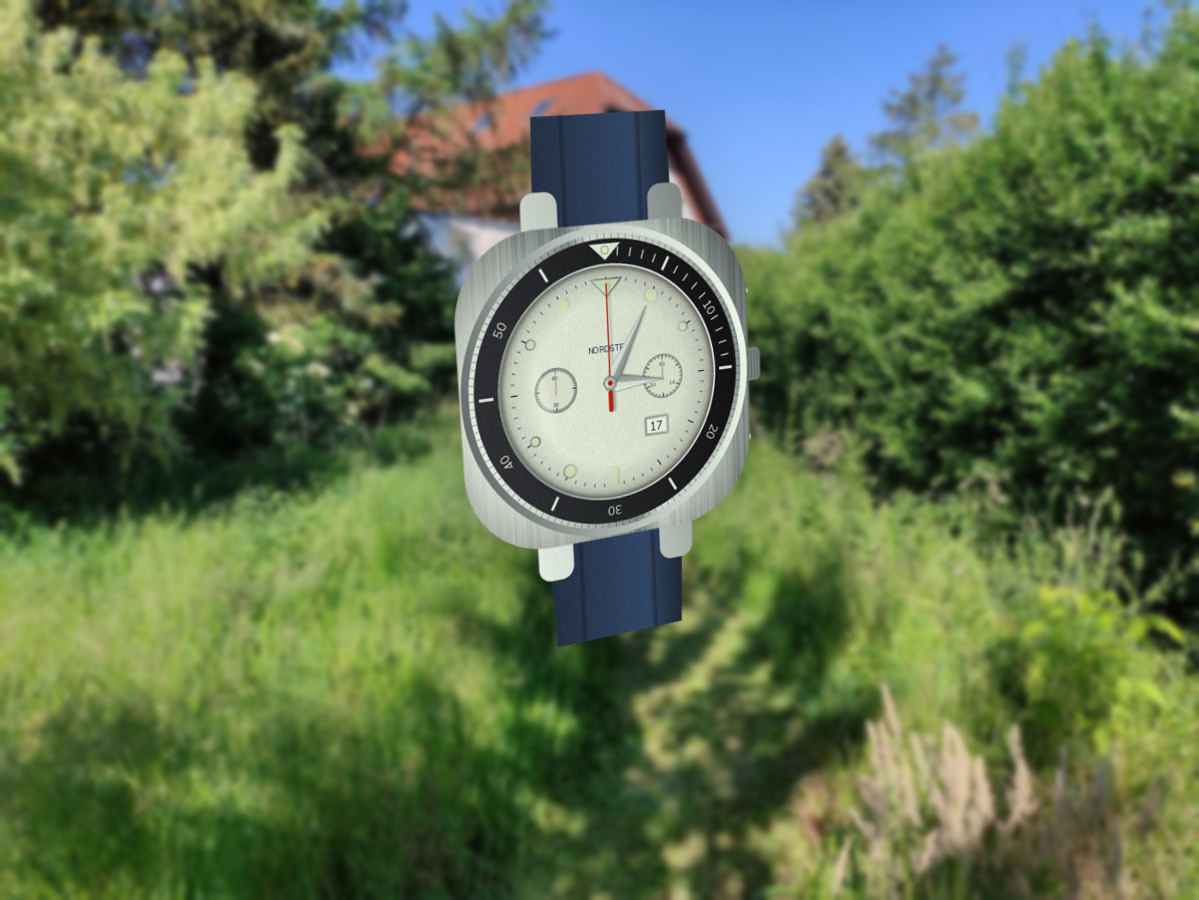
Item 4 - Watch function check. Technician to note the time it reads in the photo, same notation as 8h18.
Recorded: 3h05
